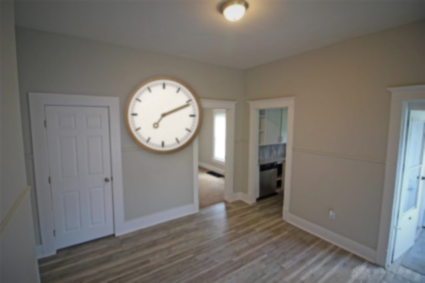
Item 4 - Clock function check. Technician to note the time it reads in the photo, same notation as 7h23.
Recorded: 7h11
